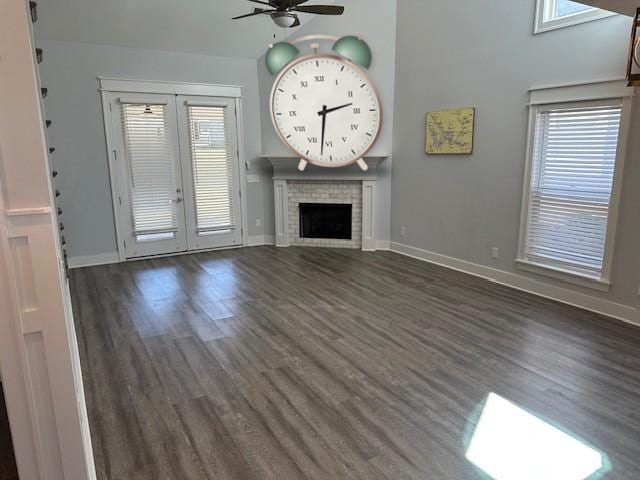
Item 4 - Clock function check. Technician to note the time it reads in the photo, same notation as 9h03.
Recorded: 2h32
